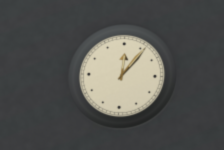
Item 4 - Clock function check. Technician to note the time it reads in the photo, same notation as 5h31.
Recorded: 12h06
